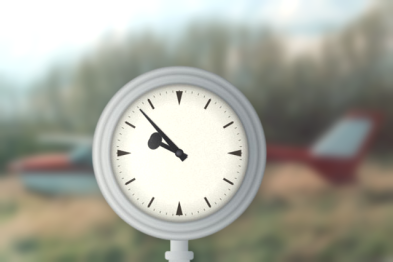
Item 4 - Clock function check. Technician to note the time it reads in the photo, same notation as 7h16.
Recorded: 9h53
